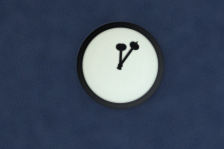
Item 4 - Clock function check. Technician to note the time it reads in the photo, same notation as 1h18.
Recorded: 12h06
